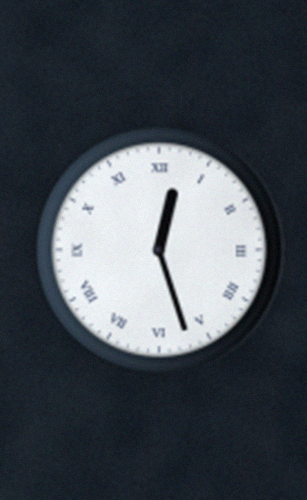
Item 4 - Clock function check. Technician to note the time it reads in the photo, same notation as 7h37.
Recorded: 12h27
